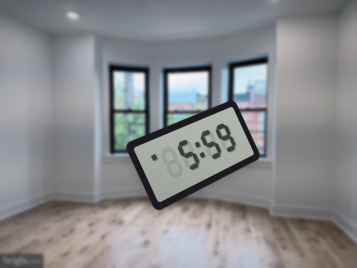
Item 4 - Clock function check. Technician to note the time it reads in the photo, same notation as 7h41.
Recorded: 5h59
